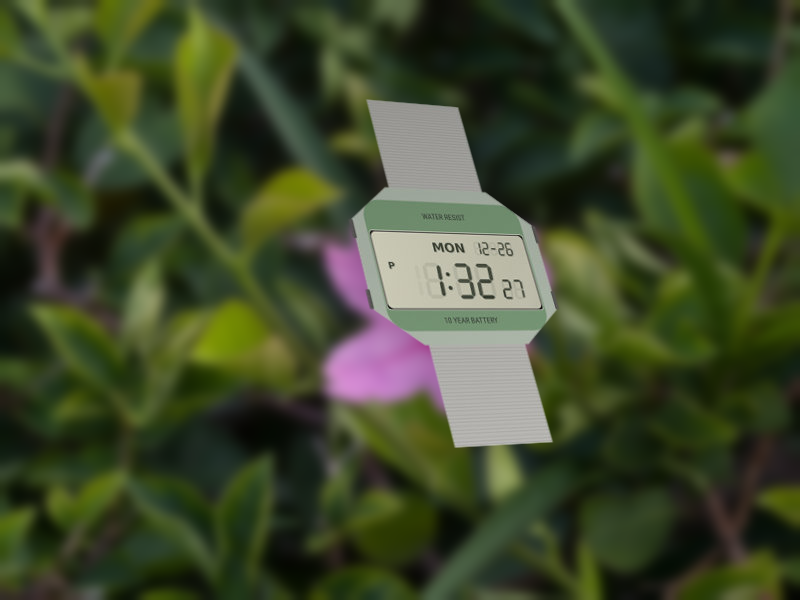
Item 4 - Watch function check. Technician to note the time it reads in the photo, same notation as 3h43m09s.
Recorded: 1h32m27s
